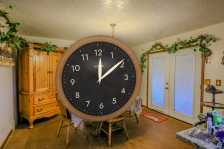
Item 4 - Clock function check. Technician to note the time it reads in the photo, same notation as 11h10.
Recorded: 12h09
